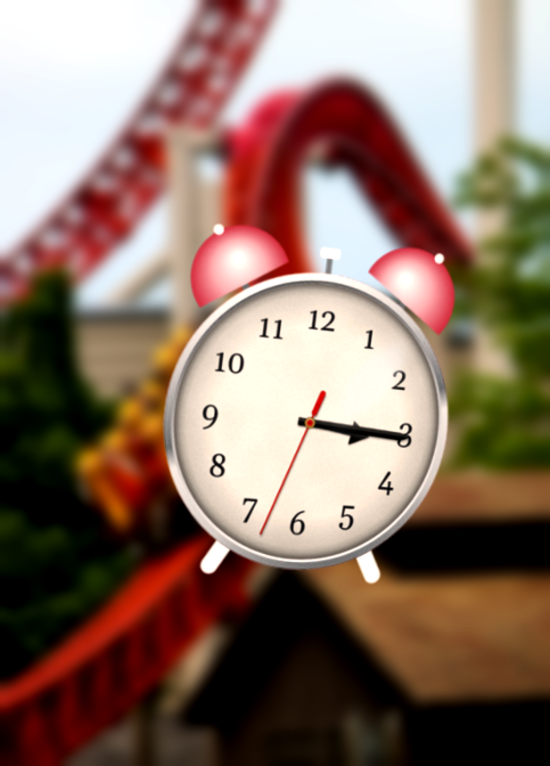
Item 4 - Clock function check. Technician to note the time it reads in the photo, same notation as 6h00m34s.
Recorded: 3h15m33s
